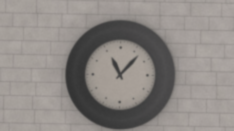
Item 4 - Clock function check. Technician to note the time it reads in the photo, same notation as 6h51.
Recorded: 11h07
